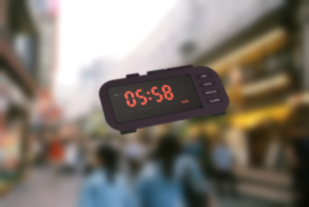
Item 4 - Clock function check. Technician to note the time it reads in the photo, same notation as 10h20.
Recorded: 5h58
